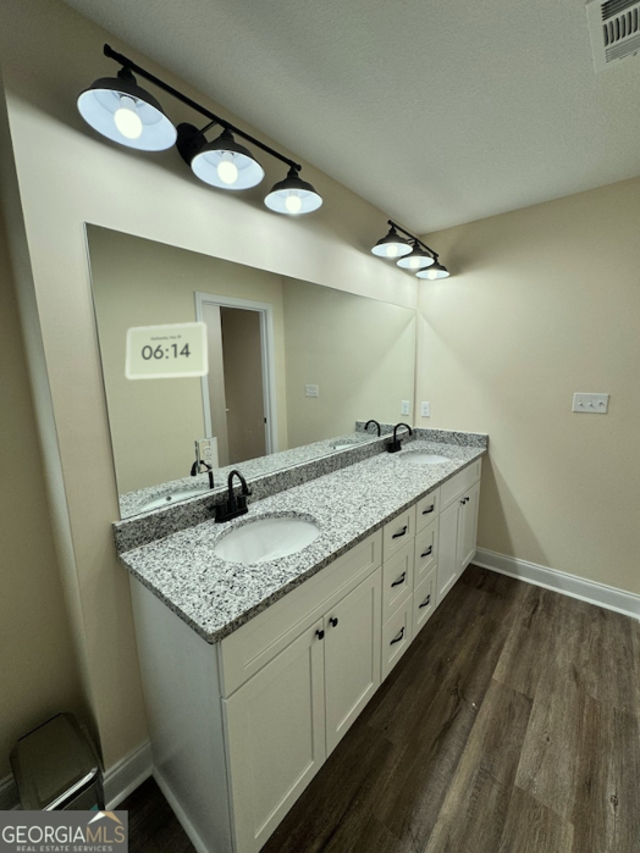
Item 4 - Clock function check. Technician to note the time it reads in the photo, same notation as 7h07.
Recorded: 6h14
